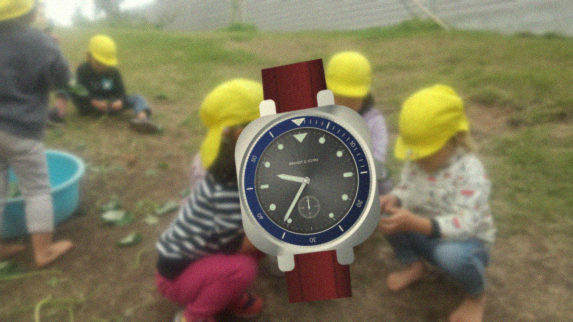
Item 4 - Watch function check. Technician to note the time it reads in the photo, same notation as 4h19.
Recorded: 9h36
